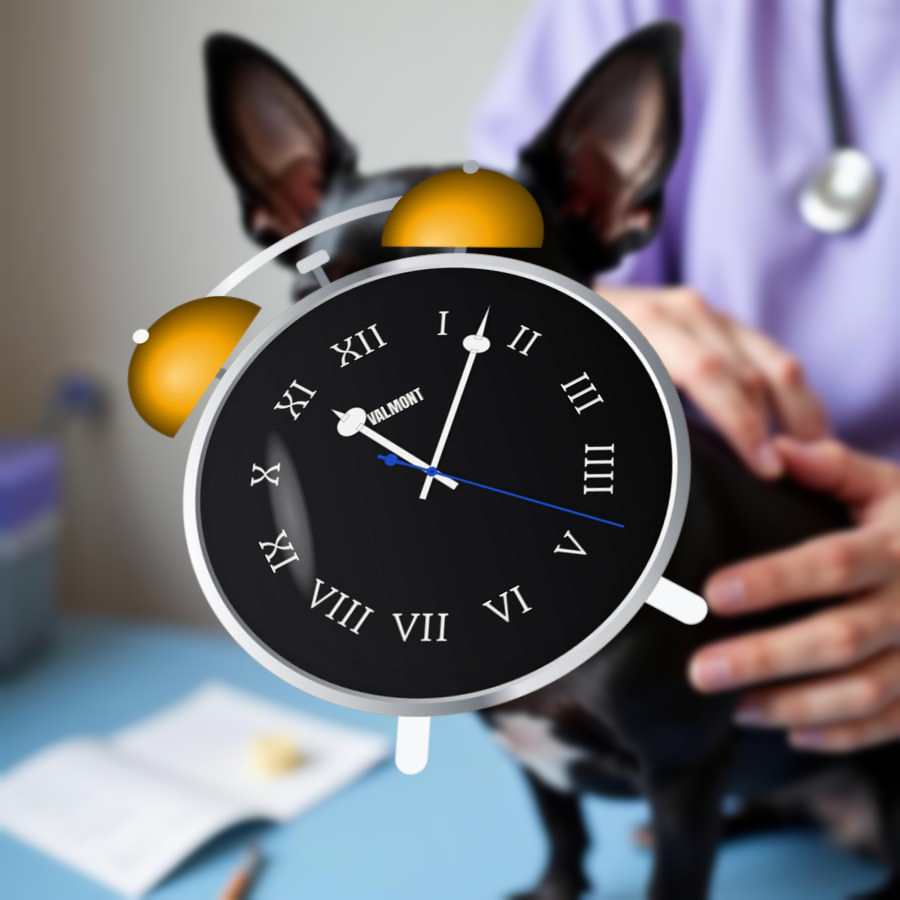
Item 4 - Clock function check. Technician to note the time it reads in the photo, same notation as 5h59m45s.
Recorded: 11h07m23s
